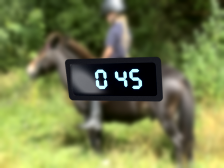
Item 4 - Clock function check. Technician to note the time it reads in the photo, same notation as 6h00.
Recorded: 0h45
